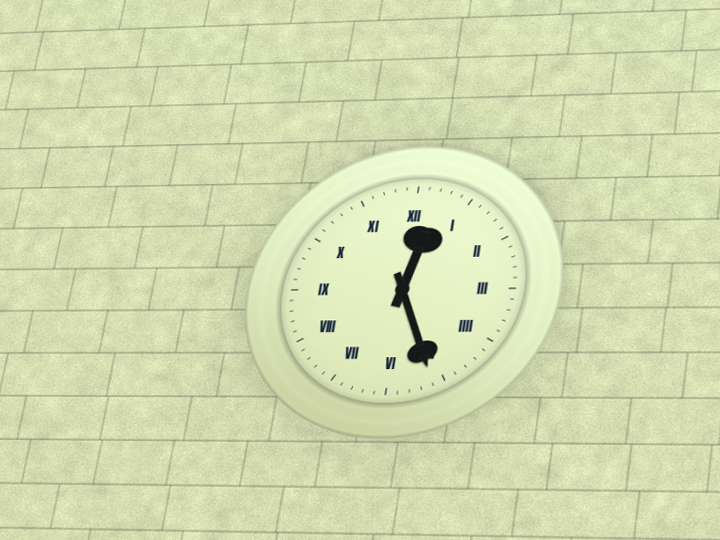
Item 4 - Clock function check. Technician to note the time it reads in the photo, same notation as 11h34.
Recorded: 12h26
